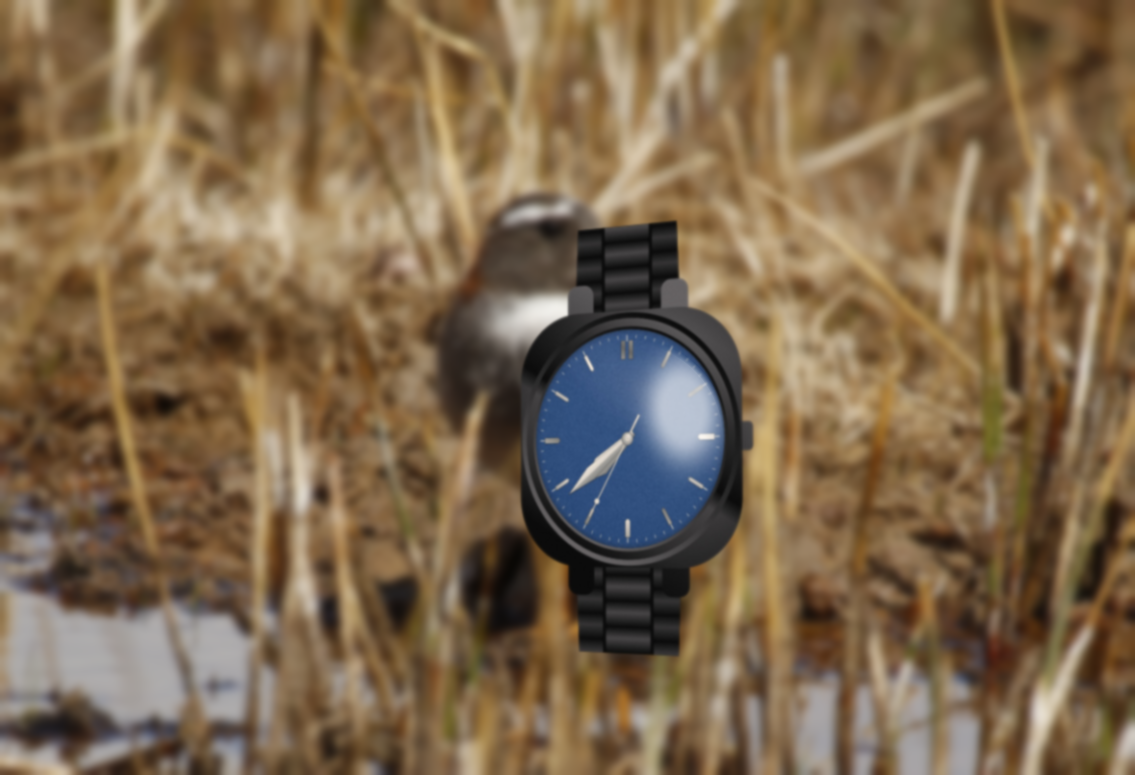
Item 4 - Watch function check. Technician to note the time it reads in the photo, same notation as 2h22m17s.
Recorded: 7h38m35s
